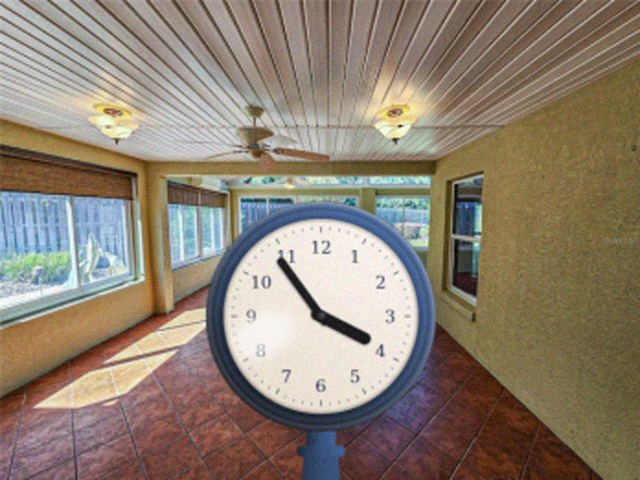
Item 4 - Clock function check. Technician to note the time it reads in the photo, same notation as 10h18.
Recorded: 3h54
